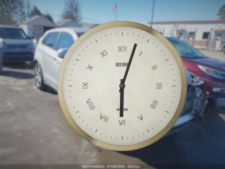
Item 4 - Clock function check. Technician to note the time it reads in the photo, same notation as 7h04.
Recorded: 6h03
